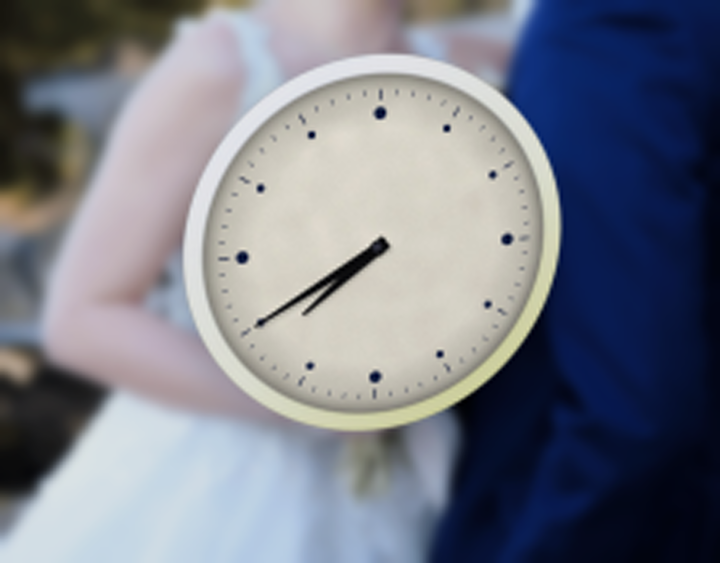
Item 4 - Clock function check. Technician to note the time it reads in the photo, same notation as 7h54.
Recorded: 7h40
